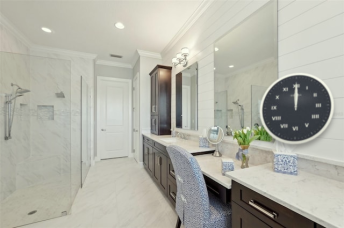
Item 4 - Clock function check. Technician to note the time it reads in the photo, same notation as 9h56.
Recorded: 12h00
